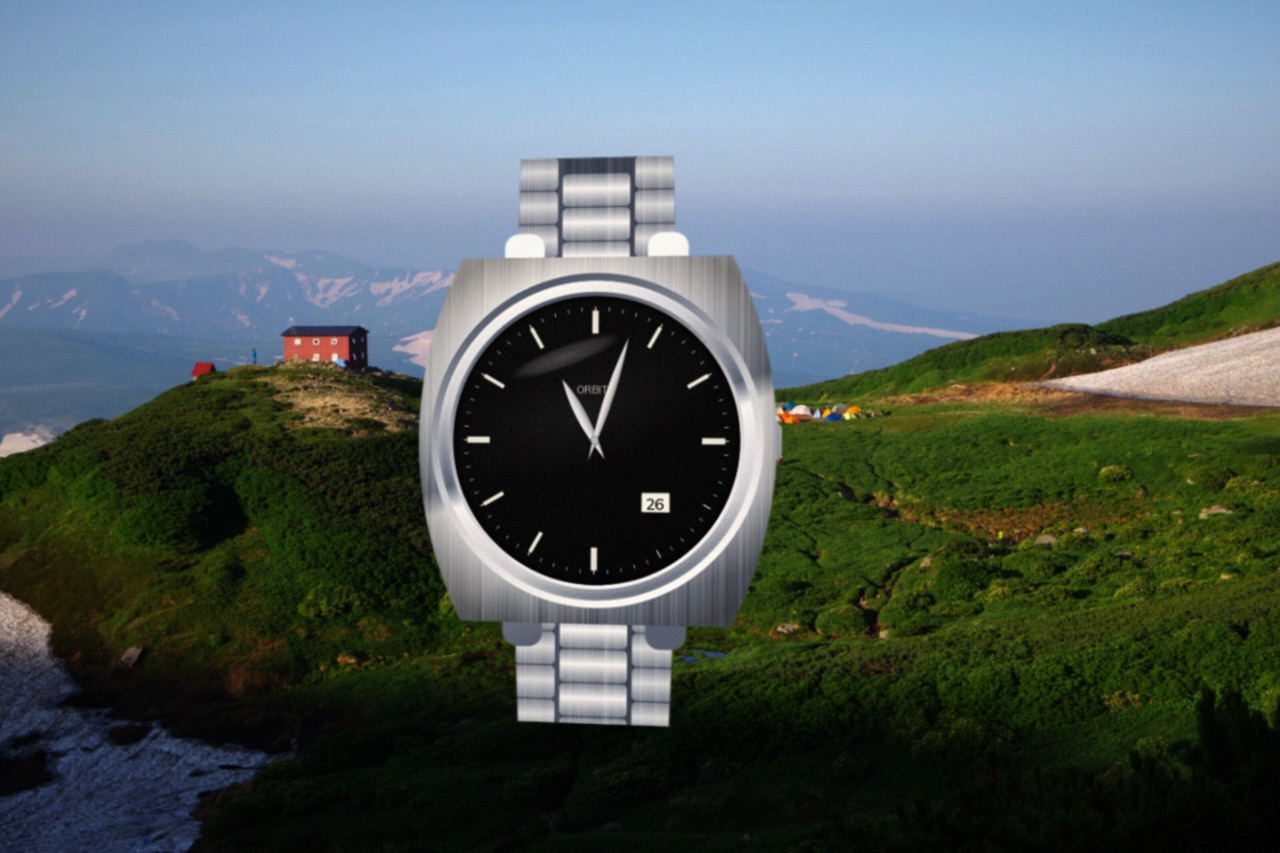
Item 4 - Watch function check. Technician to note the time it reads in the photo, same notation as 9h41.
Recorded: 11h03
